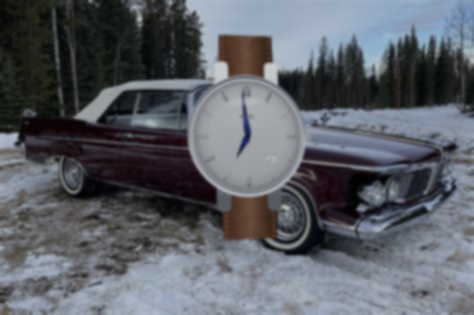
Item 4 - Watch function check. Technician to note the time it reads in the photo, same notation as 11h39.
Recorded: 6h59
